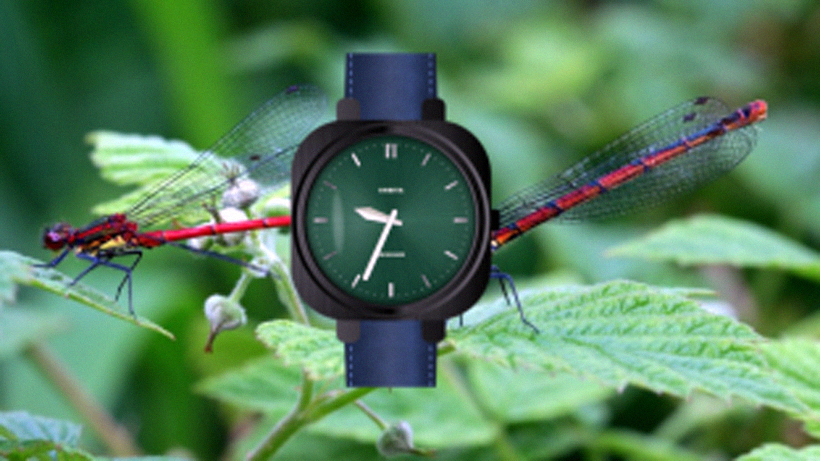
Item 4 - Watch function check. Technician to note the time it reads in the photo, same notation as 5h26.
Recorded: 9h34
